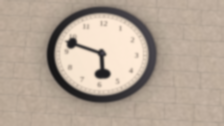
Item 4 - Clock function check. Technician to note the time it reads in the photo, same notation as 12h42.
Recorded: 5h48
